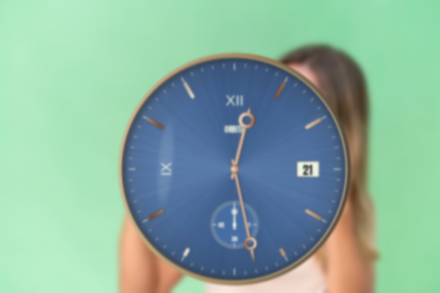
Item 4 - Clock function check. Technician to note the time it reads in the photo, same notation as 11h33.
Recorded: 12h28
